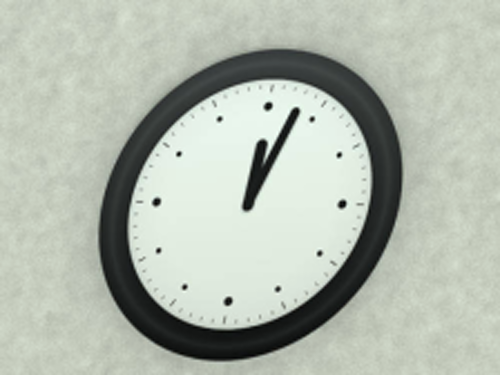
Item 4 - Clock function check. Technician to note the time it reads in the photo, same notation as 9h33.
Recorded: 12h03
